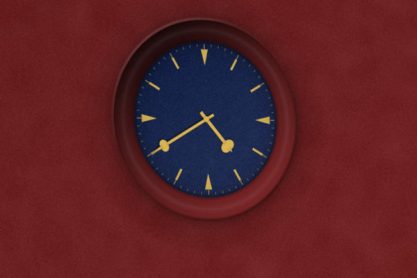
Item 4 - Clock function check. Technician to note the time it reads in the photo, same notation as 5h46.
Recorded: 4h40
